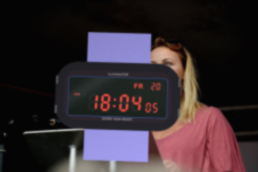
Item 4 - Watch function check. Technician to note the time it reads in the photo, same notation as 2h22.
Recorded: 18h04
